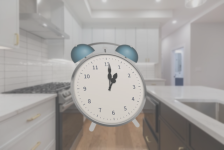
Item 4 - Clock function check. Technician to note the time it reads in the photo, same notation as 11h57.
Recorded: 1h01
